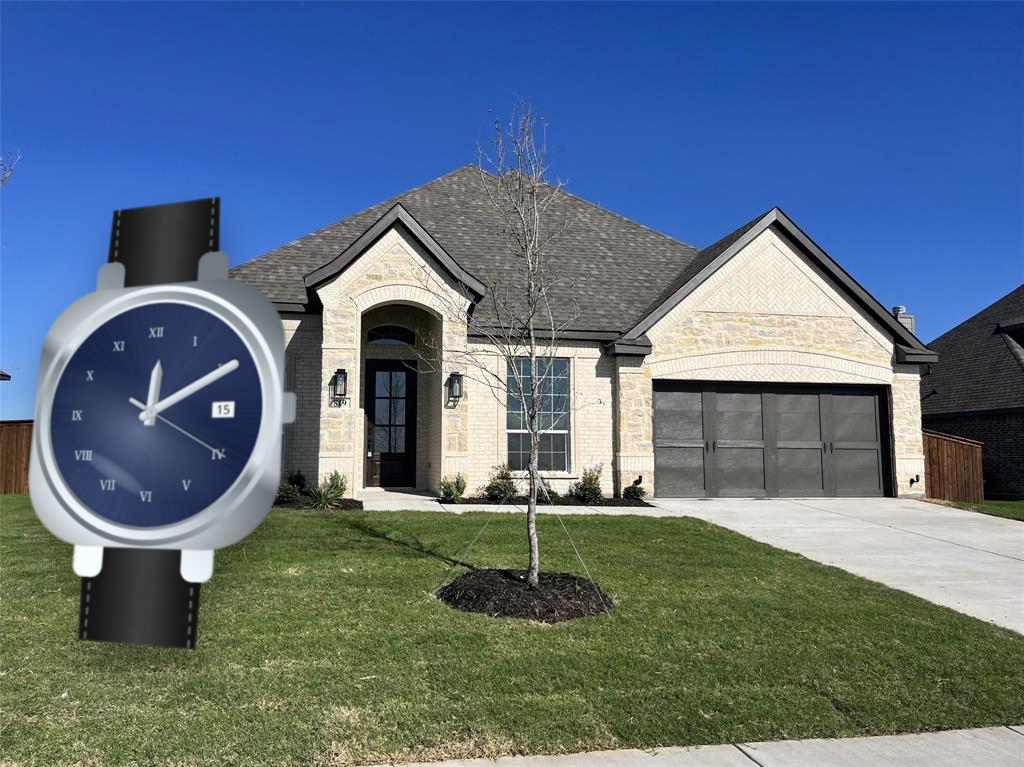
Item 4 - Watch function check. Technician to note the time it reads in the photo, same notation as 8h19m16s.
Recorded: 12h10m20s
